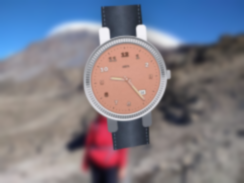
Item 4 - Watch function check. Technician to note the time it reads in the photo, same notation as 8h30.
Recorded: 9h24
